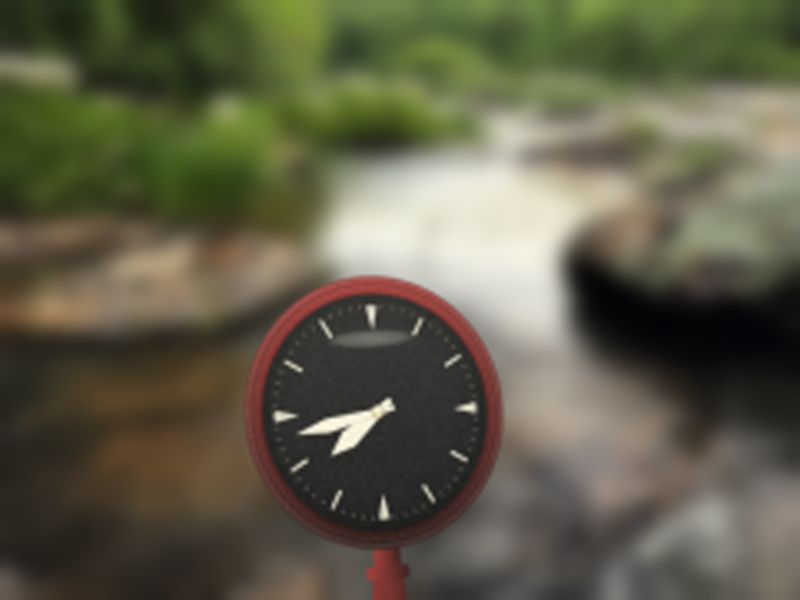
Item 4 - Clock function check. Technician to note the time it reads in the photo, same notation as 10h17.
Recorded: 7h43
